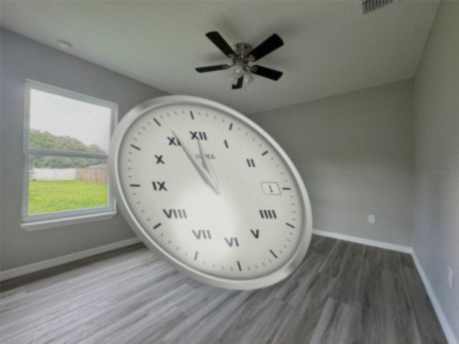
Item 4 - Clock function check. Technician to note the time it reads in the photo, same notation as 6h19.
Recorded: 11h56
